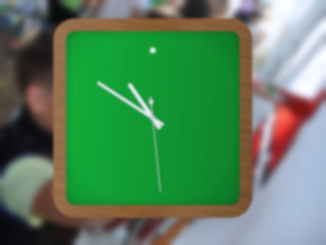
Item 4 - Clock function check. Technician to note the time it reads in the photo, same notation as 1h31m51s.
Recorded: 10h50m29s
